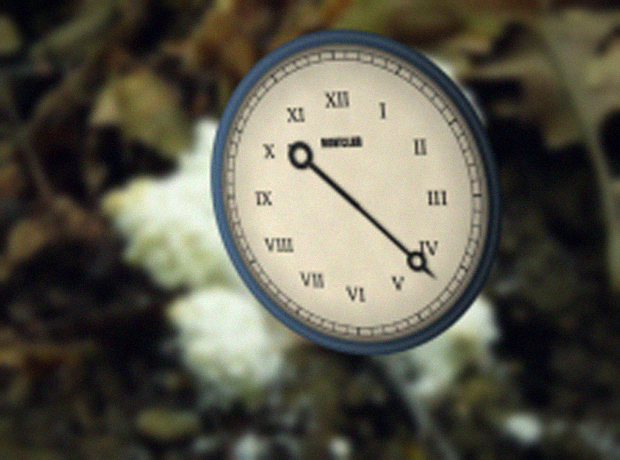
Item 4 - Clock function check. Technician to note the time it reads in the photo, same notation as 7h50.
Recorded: 10h22
